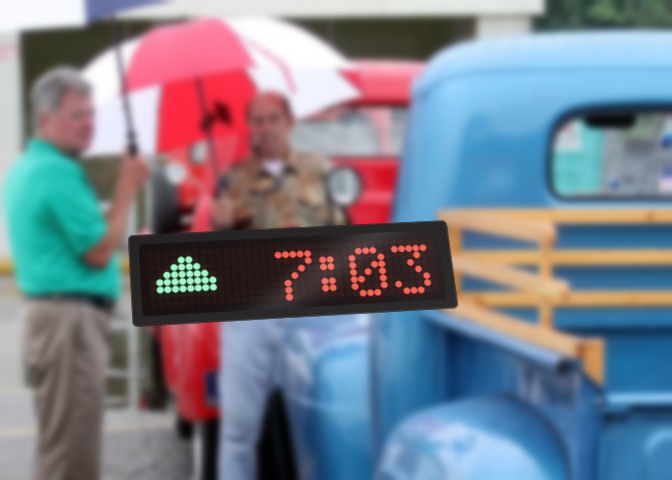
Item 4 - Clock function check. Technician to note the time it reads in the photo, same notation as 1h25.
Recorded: 7h03
